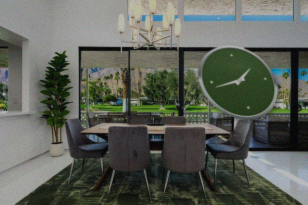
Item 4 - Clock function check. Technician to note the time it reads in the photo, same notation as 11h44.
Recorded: 1h43
